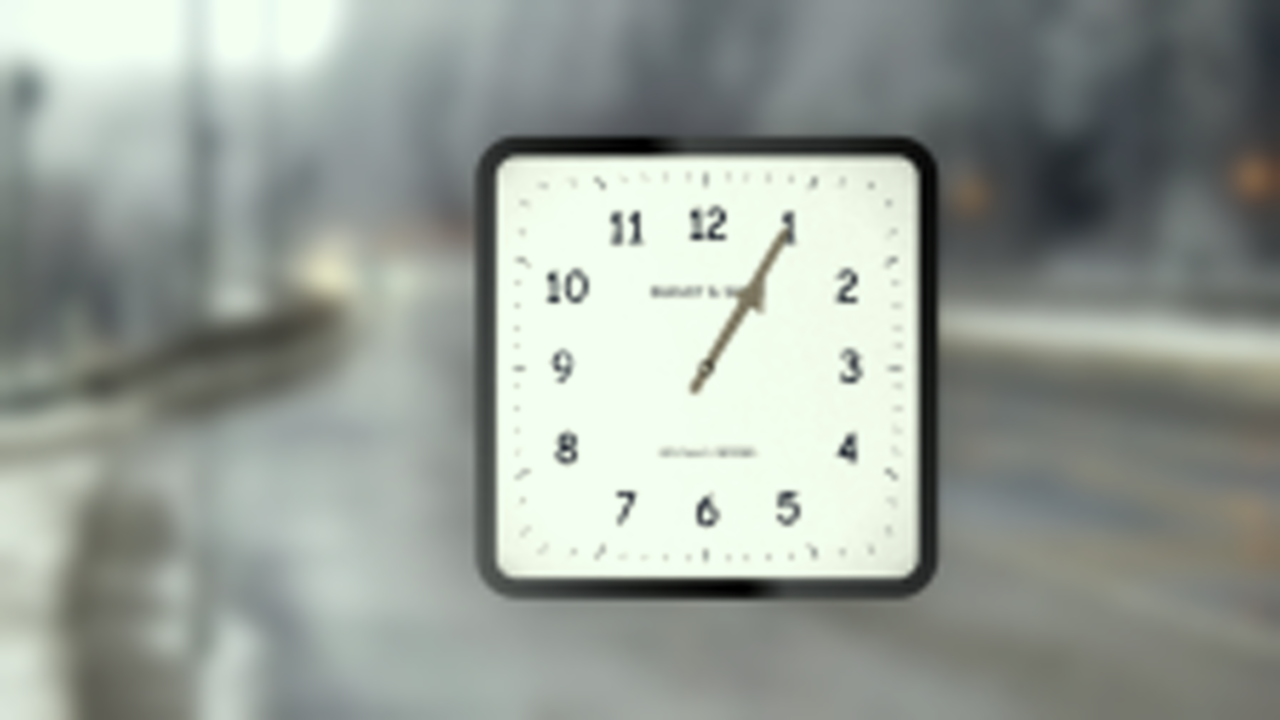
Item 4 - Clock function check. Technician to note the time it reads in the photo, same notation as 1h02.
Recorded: 1h05
